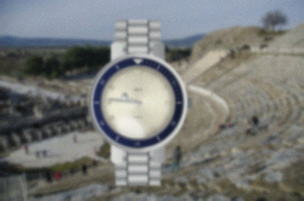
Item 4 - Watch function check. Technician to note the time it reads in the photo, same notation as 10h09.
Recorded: 9h46
